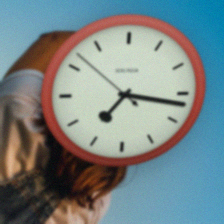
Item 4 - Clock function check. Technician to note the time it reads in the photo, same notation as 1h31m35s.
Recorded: 7h16m52s
